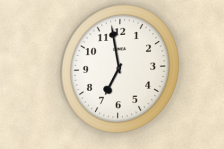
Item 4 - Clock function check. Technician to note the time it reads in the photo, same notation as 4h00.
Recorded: 6h58
